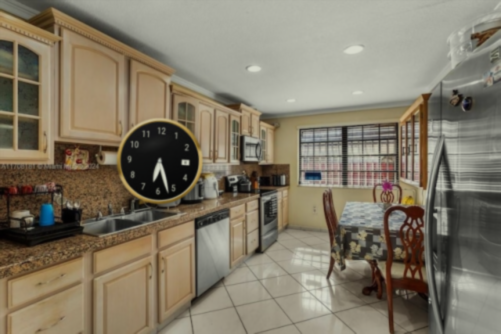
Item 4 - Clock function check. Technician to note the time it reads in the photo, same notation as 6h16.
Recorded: 6h27
